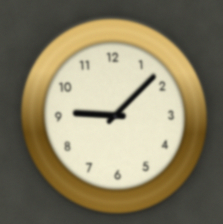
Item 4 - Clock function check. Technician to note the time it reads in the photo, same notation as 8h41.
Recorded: 9h08
